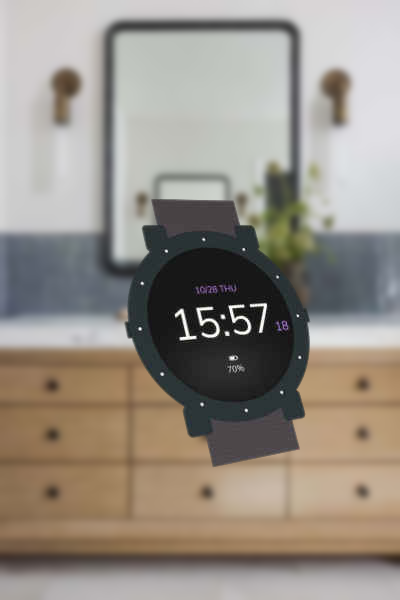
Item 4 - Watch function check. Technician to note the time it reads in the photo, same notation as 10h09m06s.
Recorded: 15h57m18s
